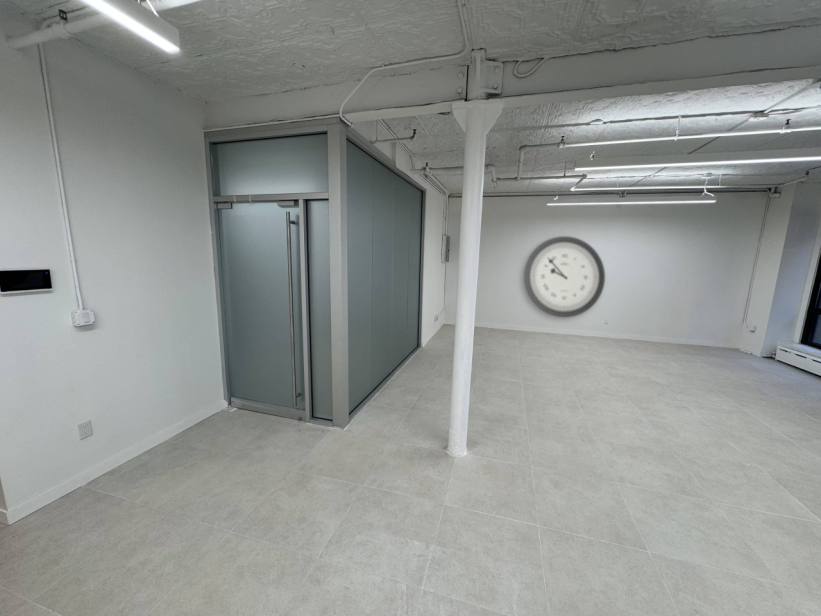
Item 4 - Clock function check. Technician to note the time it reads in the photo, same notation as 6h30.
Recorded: 9h53
